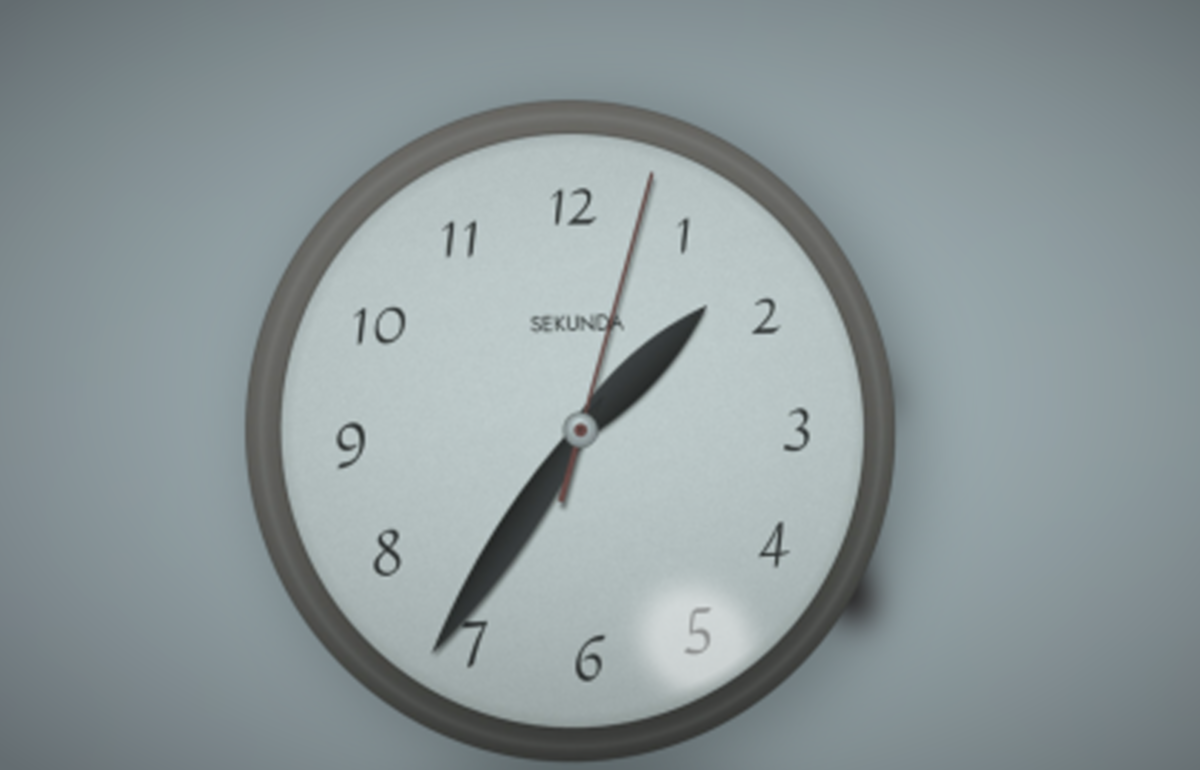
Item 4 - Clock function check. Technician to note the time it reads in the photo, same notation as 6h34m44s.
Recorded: 1h36m03s
